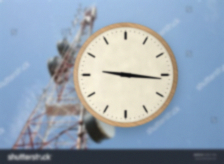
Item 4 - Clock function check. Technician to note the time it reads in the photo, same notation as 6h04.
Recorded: 9h16
